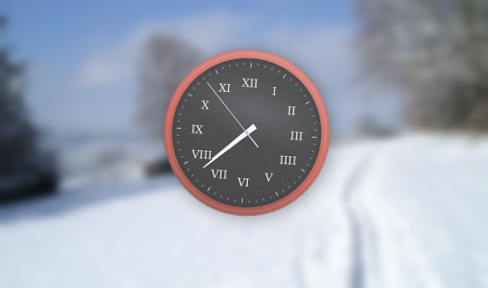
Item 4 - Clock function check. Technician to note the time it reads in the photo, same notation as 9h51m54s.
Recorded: 7h37m53s
